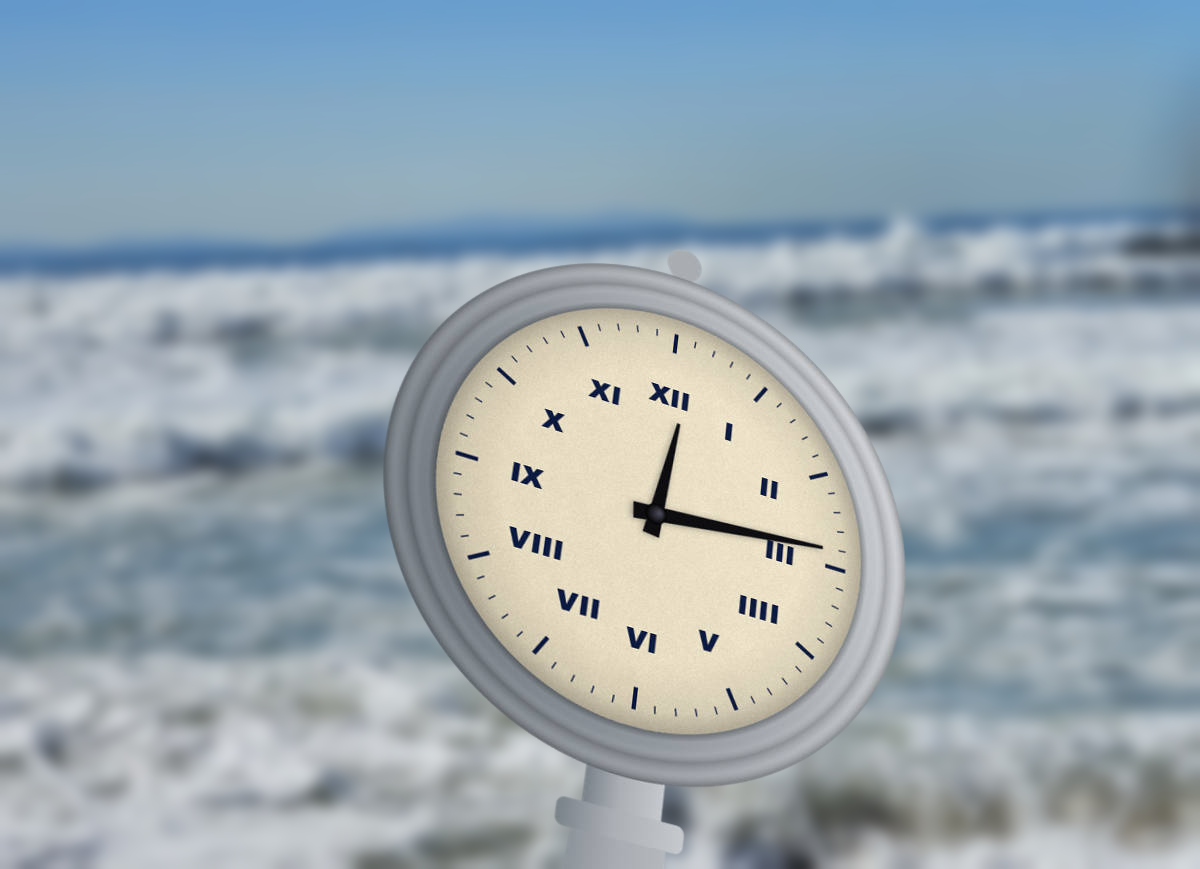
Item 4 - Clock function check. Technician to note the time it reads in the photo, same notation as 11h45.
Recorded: 12h14
